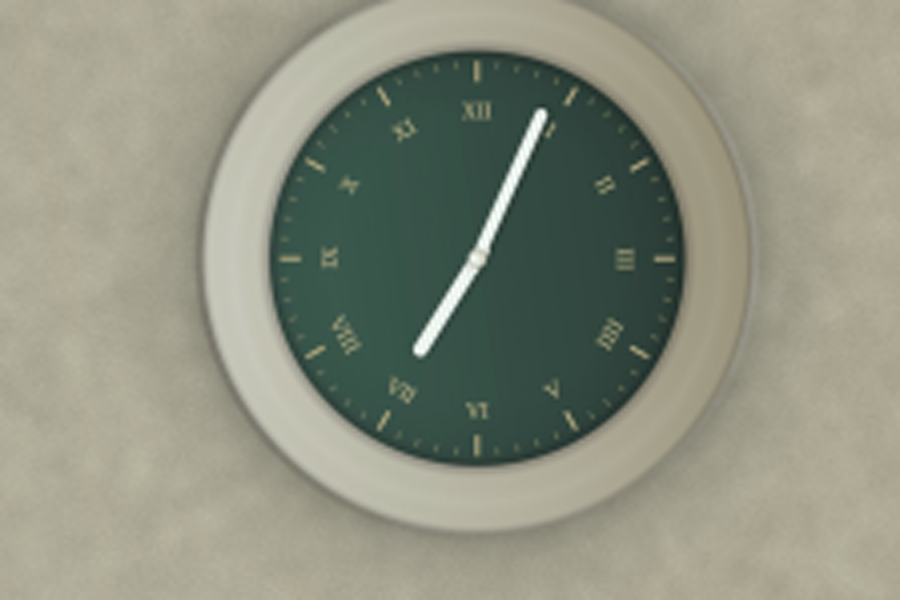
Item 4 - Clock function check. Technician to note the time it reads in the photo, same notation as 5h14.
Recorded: 7h04
